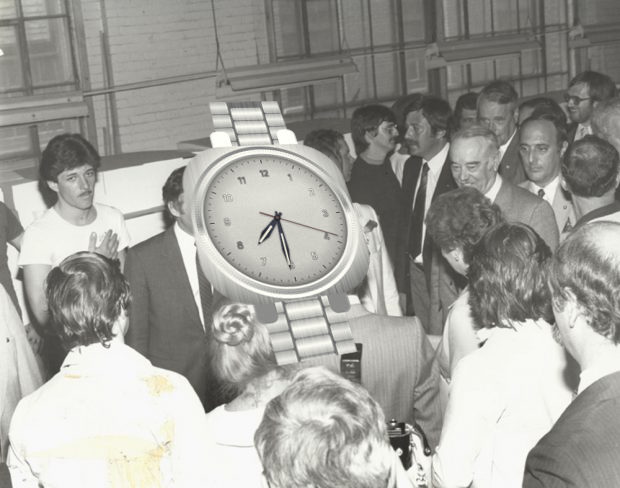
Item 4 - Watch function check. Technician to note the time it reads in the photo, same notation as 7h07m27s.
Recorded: 7h30m19s
